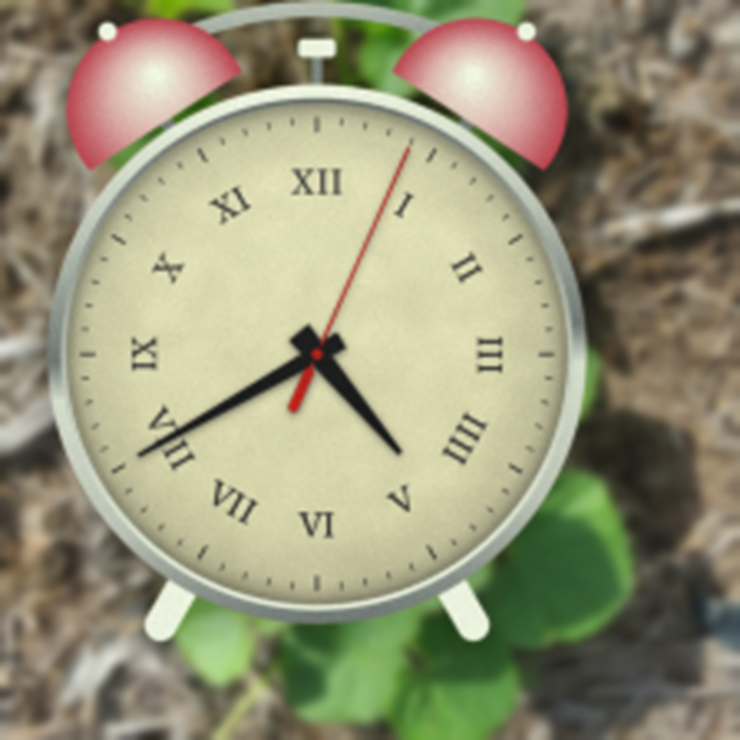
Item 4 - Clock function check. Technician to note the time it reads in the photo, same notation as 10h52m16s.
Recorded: 4h40m04s
